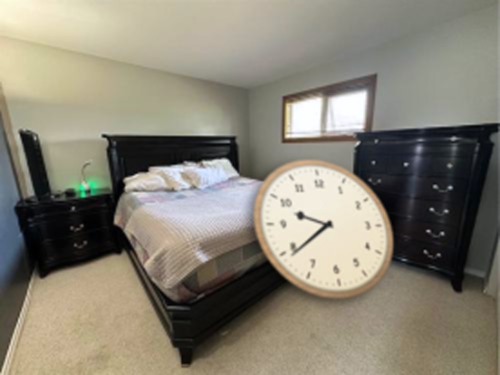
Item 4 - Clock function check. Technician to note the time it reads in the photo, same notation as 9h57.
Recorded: 9h39
